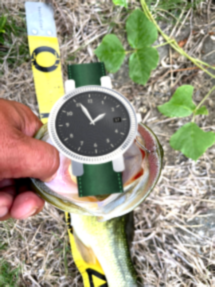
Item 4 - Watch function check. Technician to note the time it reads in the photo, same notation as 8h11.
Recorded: 1h56
